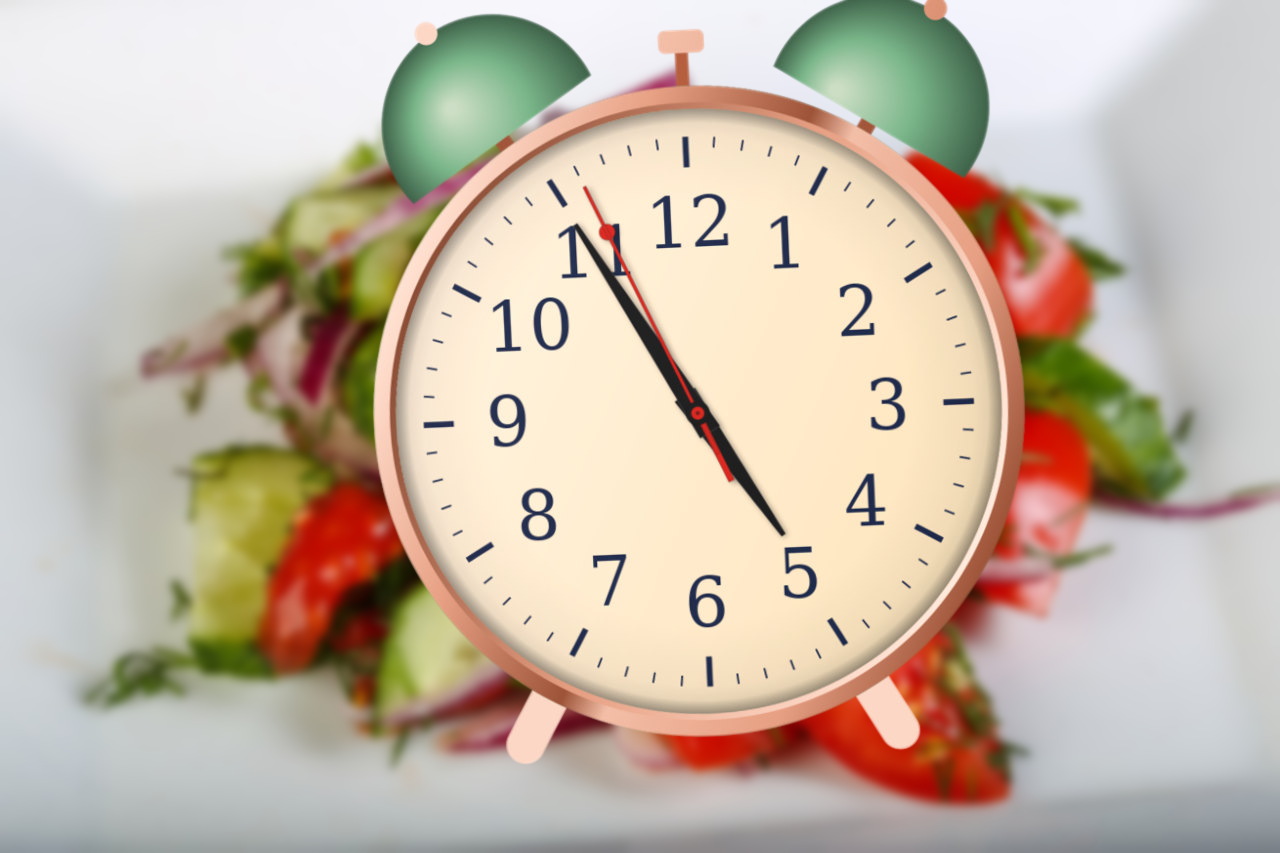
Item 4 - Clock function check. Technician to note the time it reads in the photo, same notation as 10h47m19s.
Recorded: 4h54m56s
